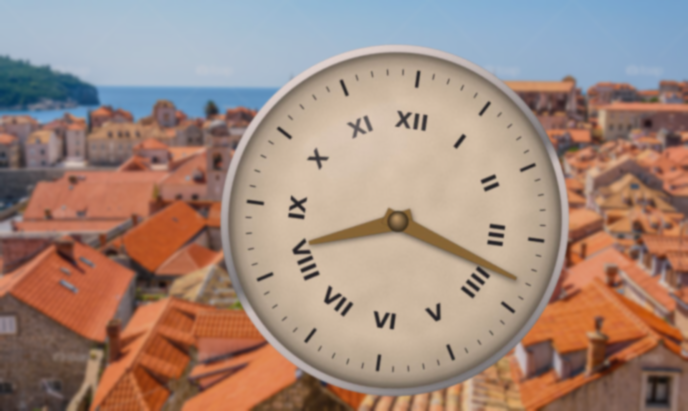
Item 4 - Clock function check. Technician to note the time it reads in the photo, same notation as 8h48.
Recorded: 8h18
